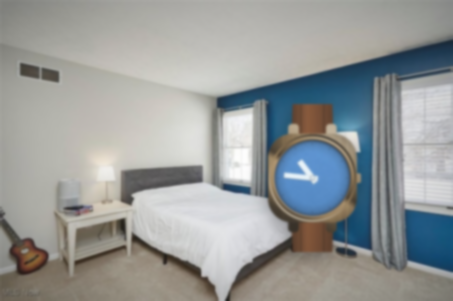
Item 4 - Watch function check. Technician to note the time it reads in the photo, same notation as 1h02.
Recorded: 10h46
